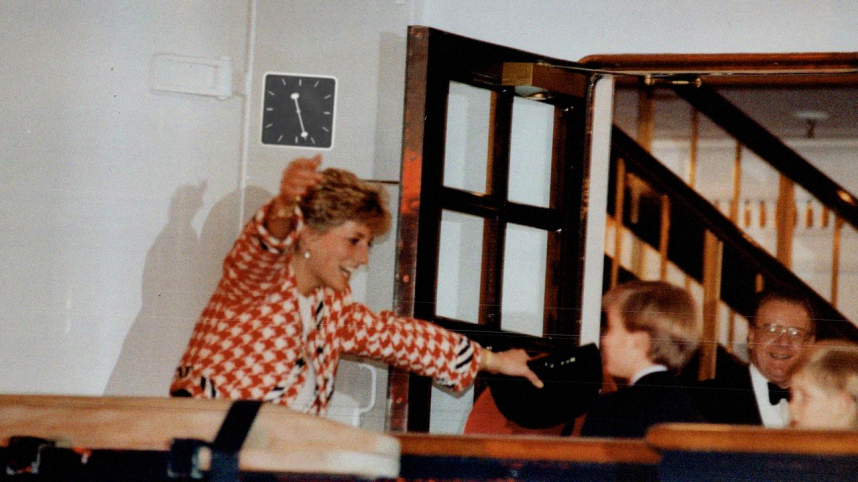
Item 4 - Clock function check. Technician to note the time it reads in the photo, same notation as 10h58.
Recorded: 11h27
